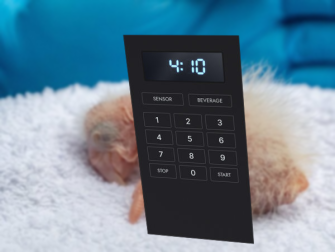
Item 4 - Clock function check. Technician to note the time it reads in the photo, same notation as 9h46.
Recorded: 4h10
